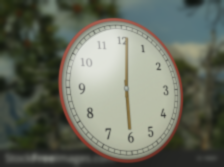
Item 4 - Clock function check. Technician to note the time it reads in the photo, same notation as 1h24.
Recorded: 6h01
